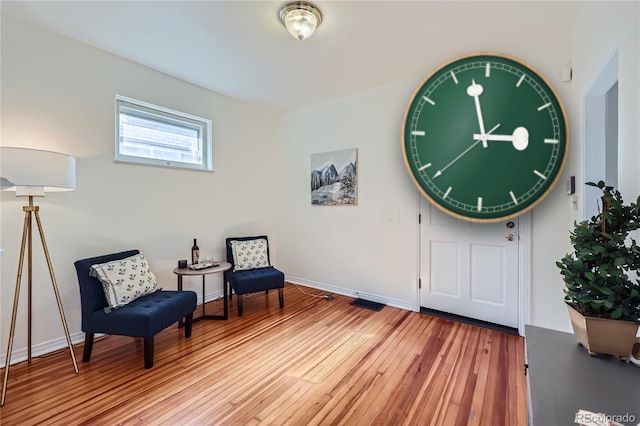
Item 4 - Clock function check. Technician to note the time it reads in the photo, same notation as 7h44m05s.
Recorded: 2h57m38s
